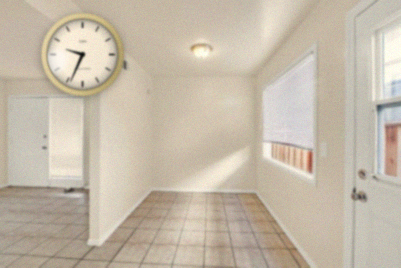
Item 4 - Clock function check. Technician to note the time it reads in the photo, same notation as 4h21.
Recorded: 9h34
